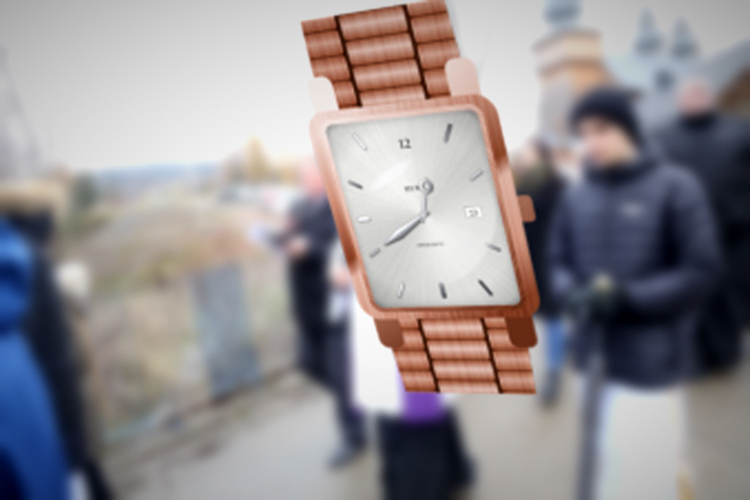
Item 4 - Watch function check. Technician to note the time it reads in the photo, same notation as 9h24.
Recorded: 12h40
